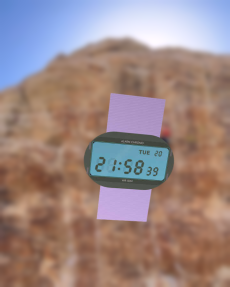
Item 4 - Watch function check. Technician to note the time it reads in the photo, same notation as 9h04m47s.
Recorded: 21h58m39s
